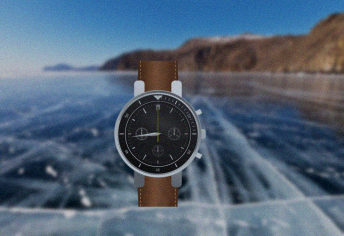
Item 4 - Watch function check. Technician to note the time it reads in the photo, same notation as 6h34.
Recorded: 8h44
